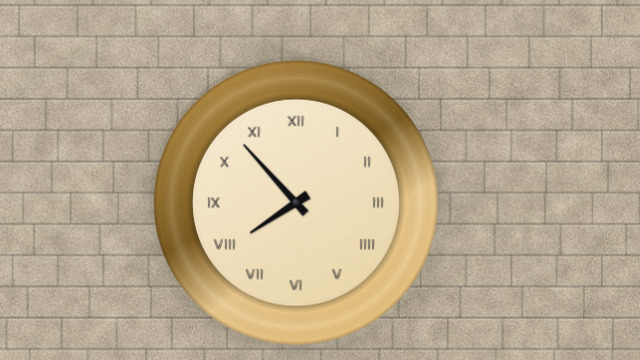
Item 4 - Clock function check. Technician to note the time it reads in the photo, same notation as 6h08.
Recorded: 7h53
